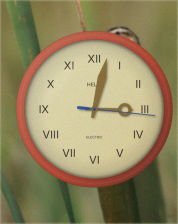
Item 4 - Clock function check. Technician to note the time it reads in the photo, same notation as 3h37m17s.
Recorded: 3h02m16s
